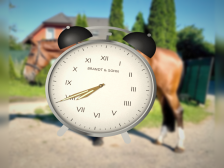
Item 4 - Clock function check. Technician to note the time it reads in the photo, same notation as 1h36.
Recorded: 7h40
